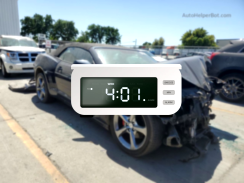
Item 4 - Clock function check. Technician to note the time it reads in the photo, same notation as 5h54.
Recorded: 4h01
